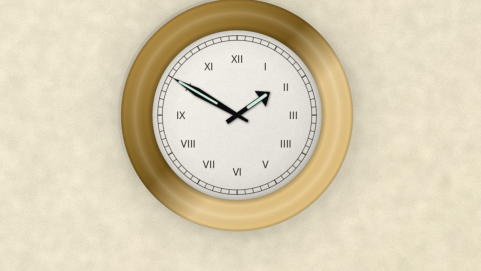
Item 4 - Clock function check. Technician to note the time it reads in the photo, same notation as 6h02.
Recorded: 1h50
